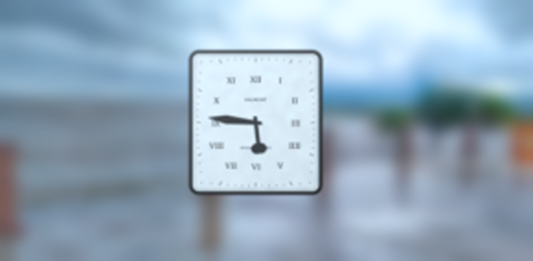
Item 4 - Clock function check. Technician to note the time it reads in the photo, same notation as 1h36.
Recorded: 5h46
